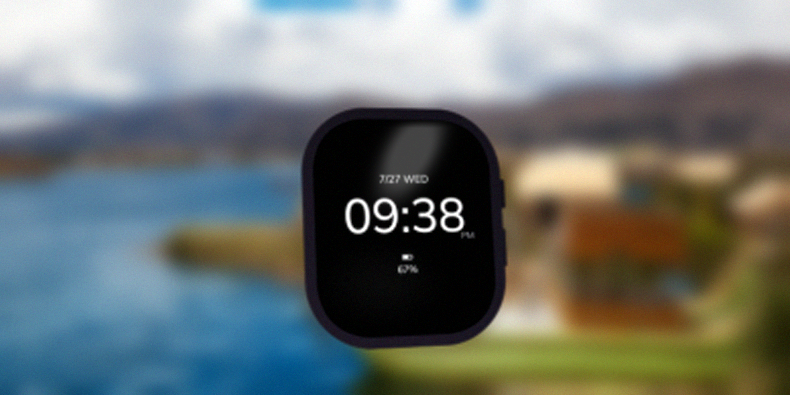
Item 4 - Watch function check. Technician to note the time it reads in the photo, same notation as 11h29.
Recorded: 9h38
